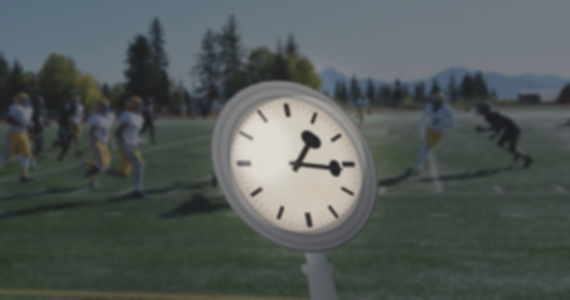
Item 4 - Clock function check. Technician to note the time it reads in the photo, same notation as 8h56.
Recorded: 1h16
